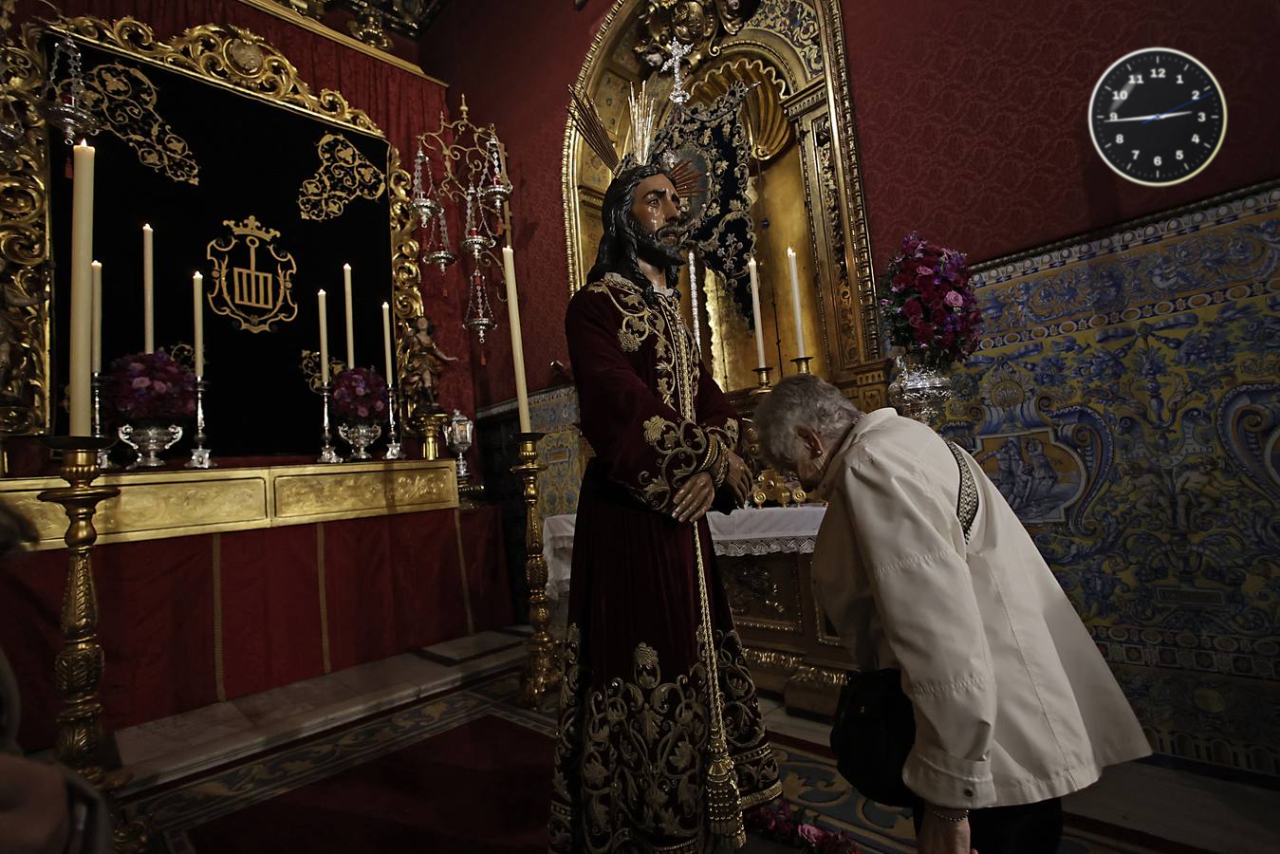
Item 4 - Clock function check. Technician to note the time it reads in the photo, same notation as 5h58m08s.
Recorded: 2h44m11s
